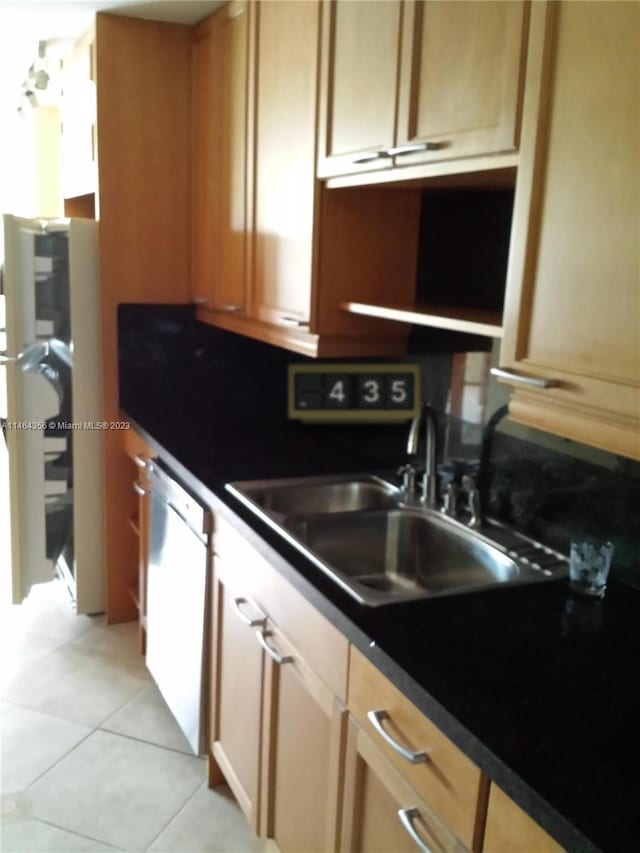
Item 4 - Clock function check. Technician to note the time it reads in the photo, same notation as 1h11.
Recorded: 4h35
